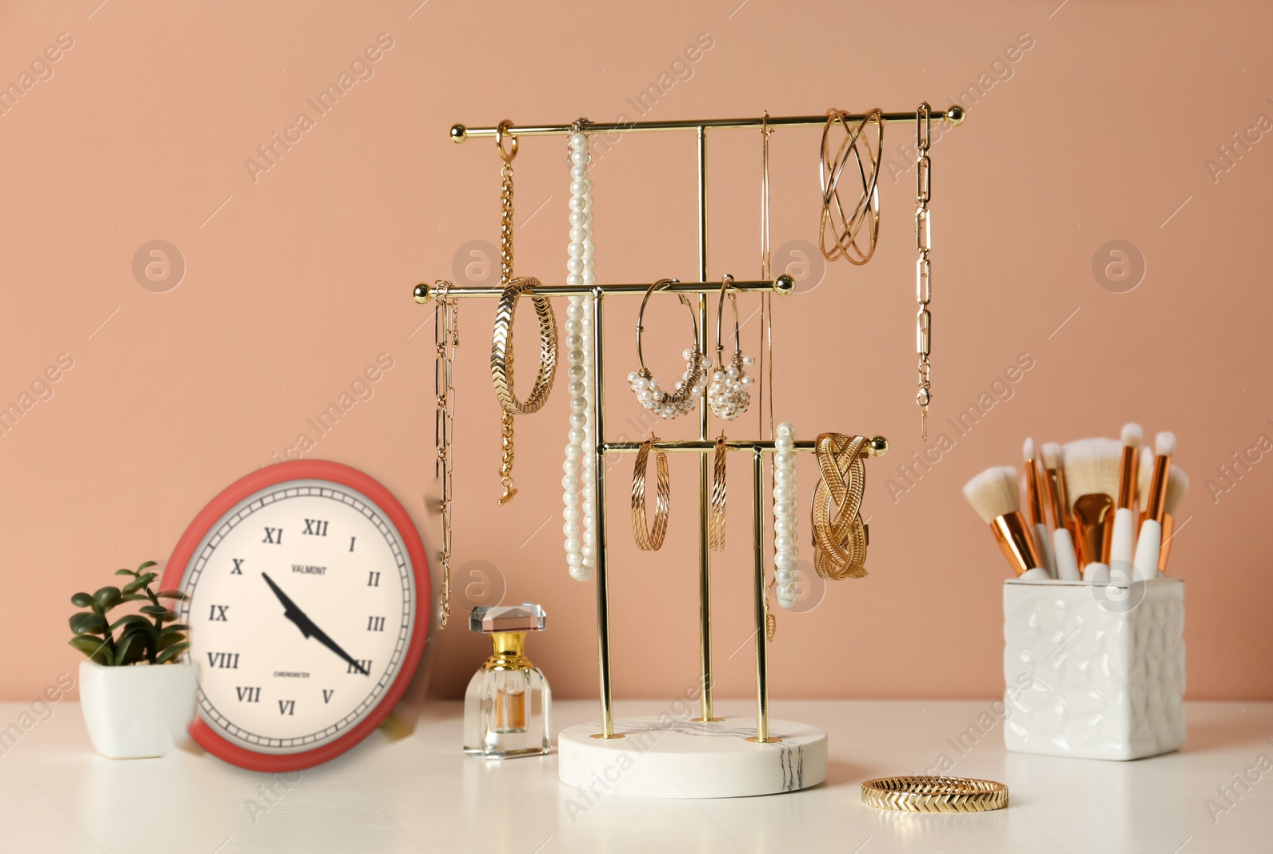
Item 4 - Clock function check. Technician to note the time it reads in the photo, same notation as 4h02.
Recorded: 10h20
